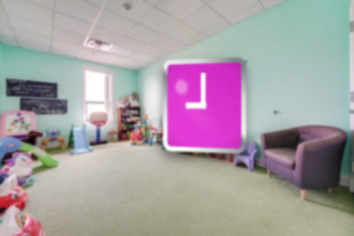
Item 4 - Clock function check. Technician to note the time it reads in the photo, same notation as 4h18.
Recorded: 9h00
